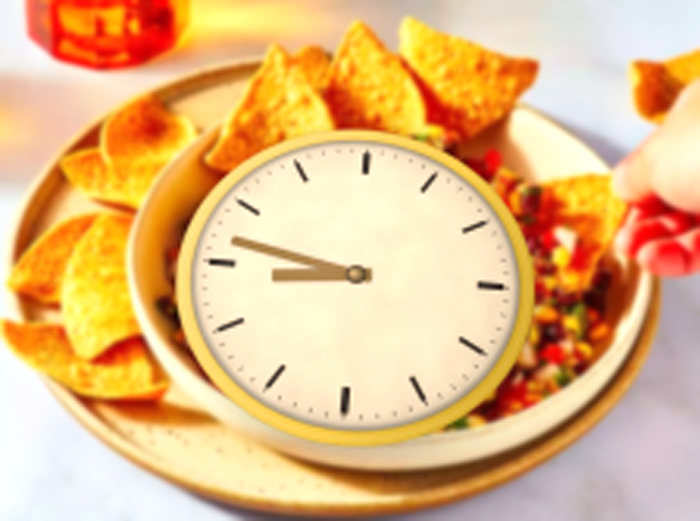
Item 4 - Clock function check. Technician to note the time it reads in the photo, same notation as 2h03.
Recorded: 8h47
